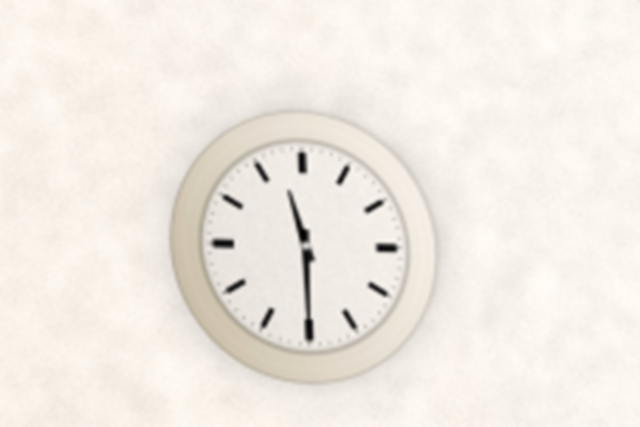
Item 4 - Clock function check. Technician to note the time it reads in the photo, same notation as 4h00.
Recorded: 11h30
